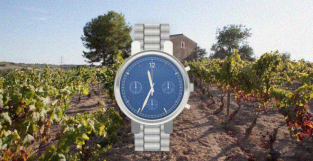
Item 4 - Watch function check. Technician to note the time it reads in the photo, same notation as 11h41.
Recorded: 11h34
